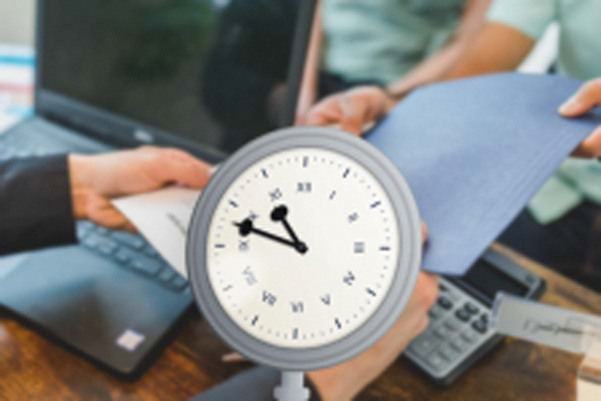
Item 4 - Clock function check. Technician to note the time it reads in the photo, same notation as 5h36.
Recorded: 10h48
